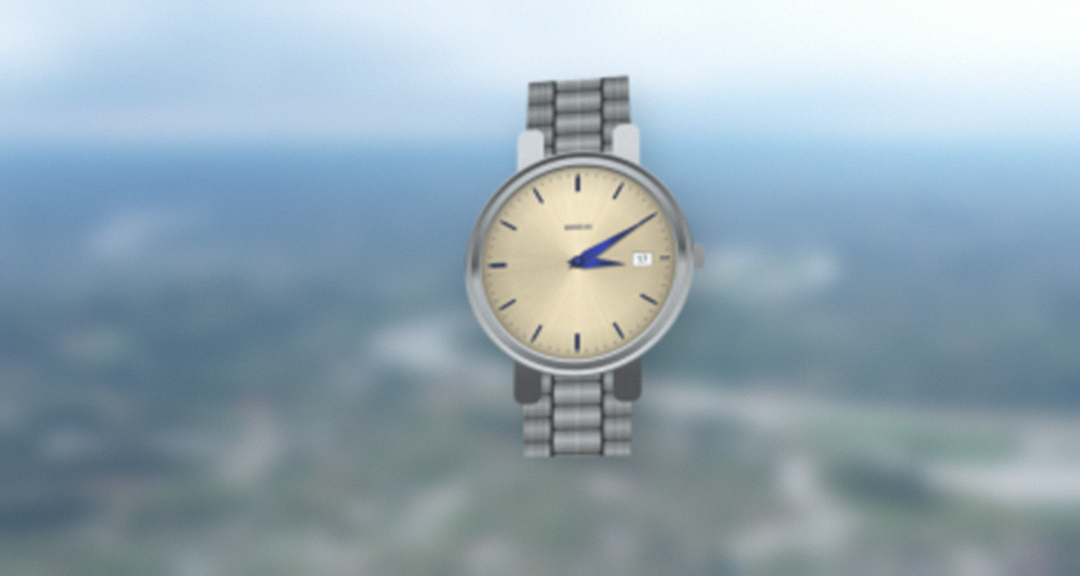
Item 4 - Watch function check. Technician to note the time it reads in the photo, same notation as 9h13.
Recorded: 3h10
